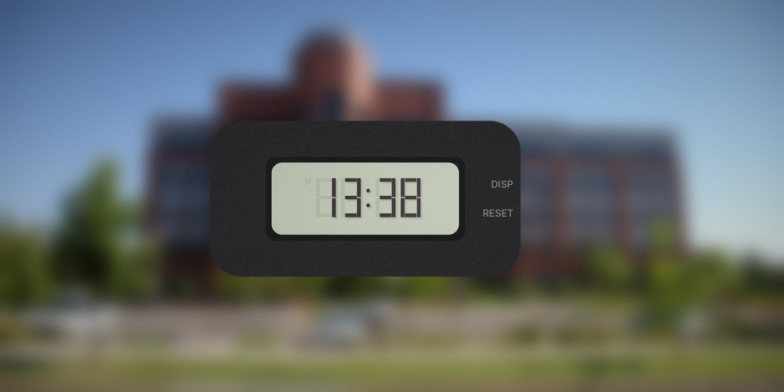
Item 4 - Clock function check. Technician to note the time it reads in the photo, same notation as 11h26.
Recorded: 13h38
